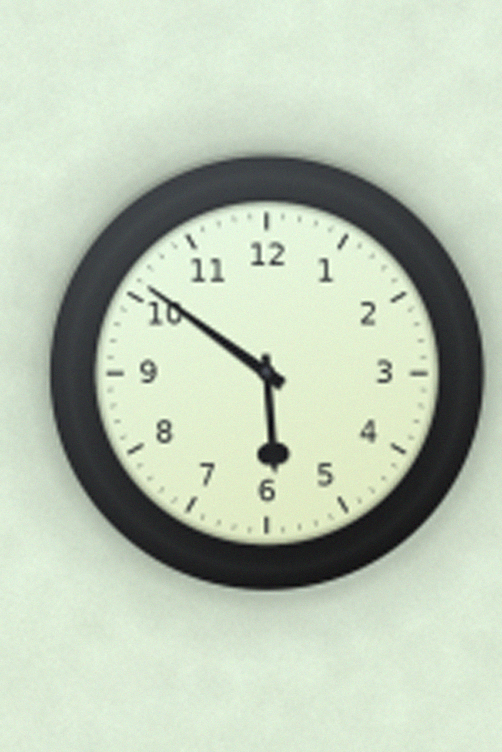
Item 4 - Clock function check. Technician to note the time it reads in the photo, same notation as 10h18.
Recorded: 5h51
